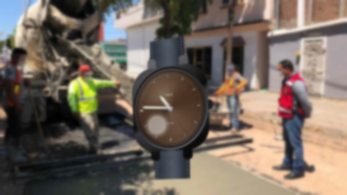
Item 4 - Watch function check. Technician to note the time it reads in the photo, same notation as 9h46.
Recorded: 10h46
